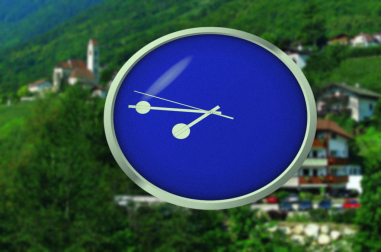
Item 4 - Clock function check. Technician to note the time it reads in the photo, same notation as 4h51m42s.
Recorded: 7h45m48s
